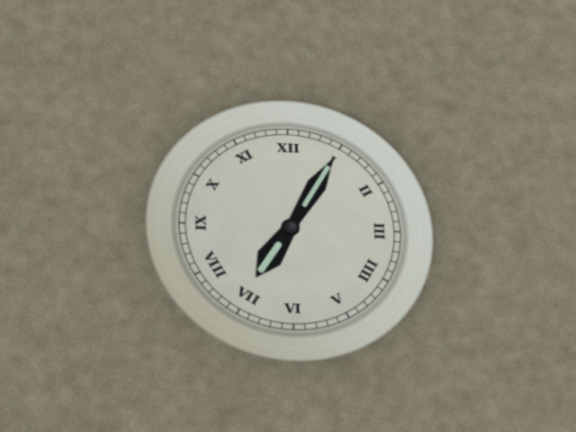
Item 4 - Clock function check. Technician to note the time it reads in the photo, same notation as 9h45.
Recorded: 7h05
